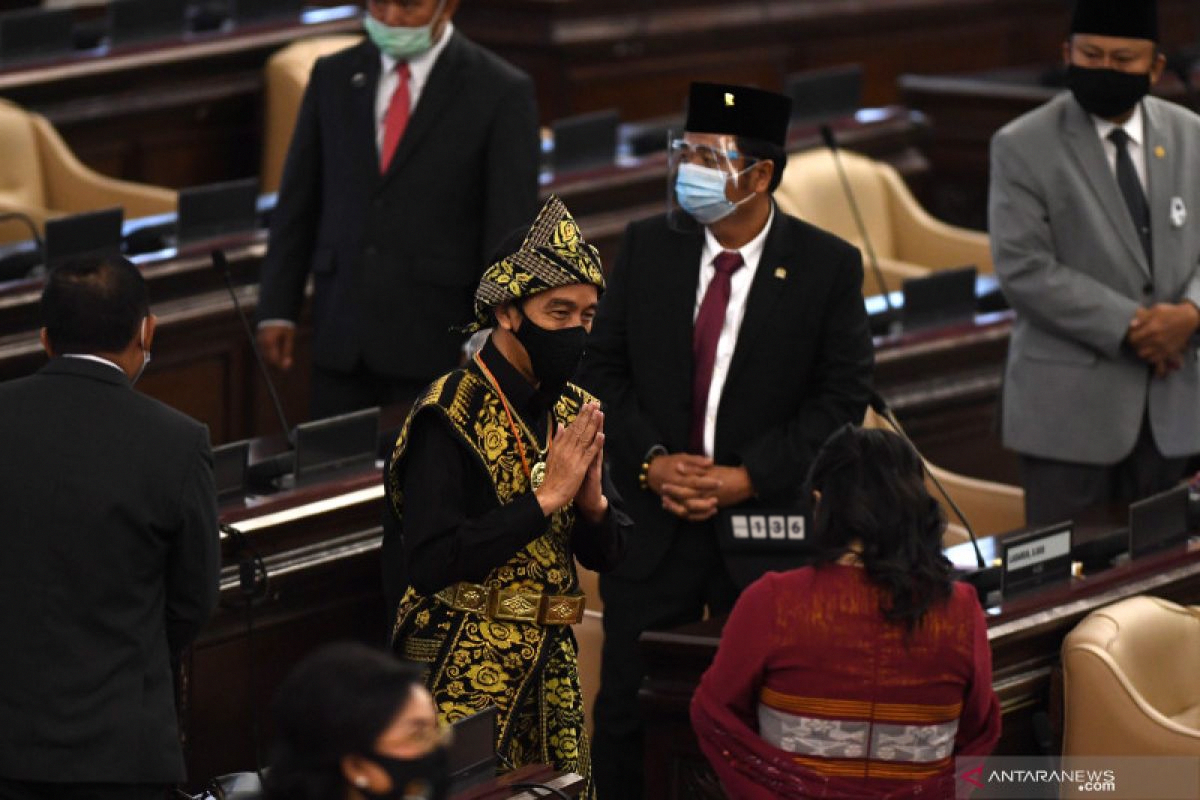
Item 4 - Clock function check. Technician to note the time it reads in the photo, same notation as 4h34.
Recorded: 1h36
